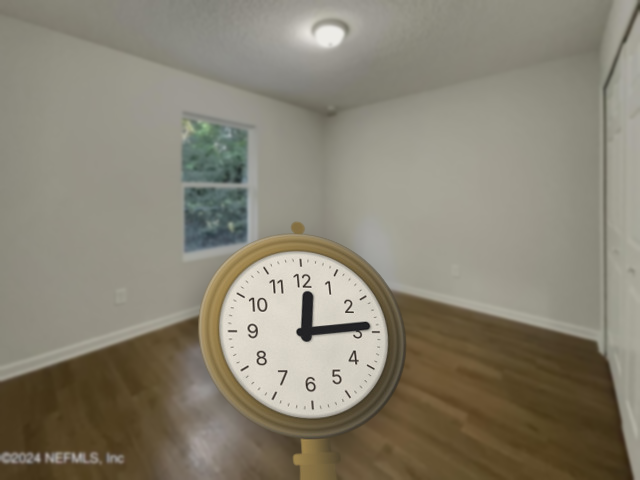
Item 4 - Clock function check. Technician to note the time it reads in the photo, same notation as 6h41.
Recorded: 12h14
